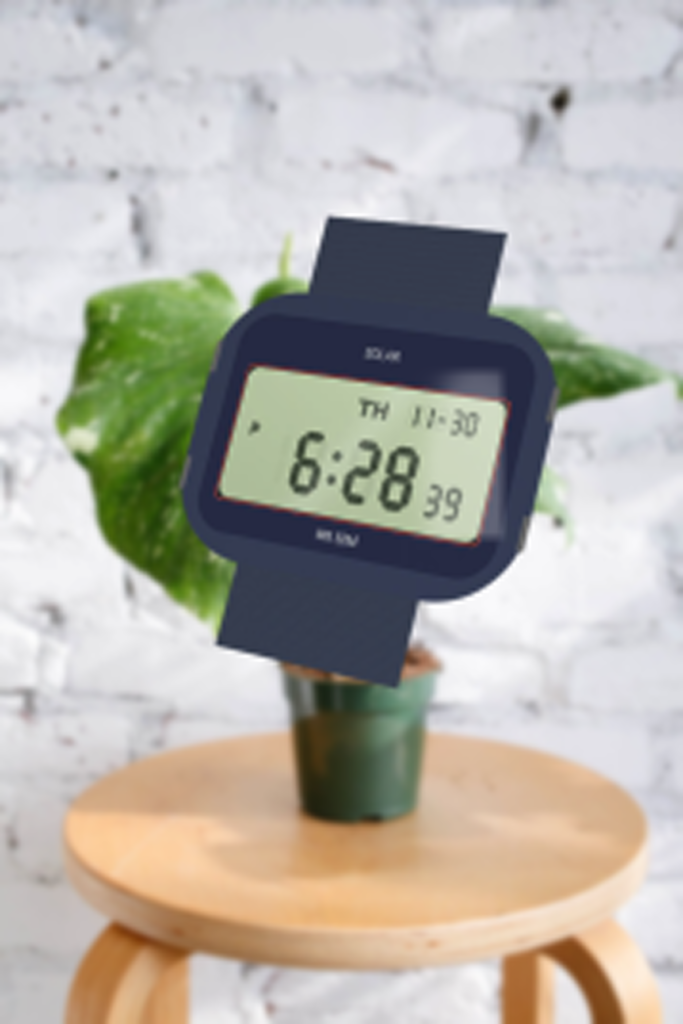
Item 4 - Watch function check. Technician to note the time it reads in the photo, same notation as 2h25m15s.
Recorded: 6h28m39s
